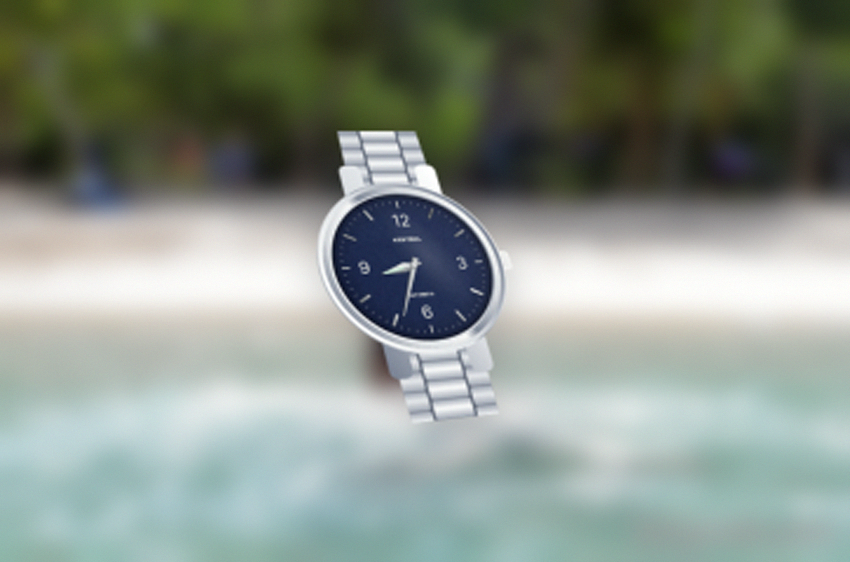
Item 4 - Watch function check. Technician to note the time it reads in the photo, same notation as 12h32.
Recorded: 8h34
